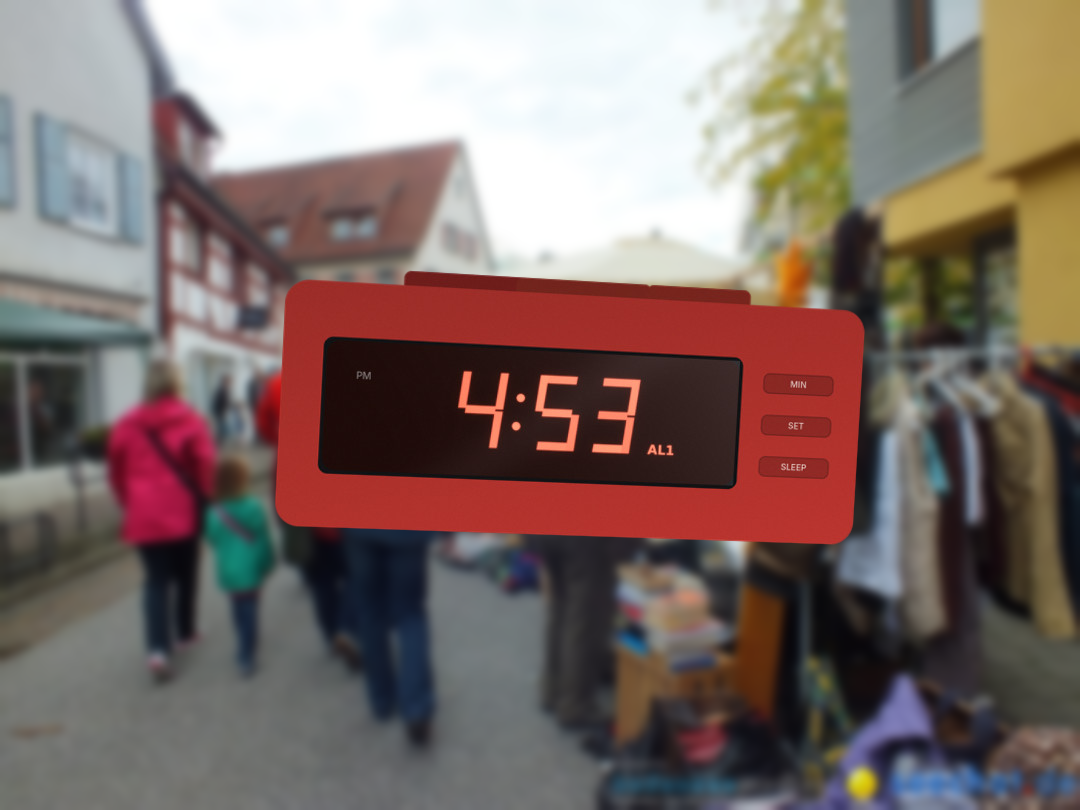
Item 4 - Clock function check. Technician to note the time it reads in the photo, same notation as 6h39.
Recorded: 4h53
